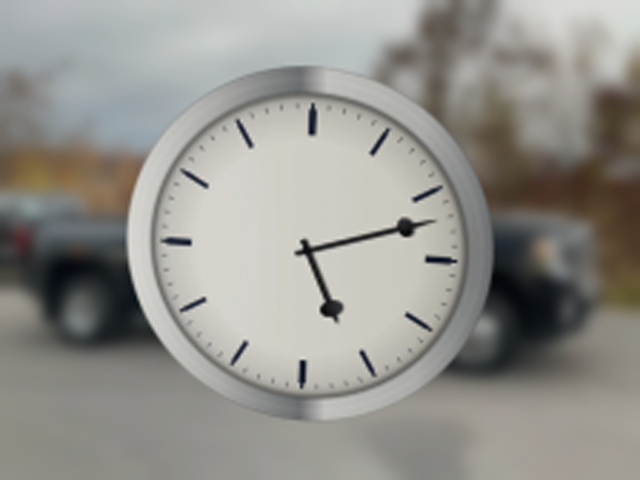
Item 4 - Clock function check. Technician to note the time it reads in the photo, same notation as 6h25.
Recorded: 5h12
